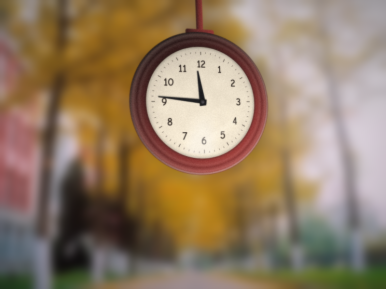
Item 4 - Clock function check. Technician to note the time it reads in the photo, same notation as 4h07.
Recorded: 11h46
